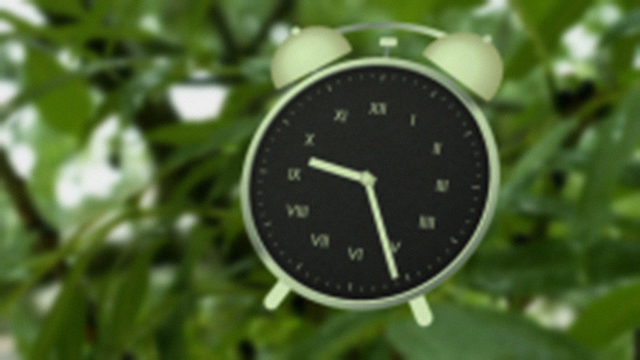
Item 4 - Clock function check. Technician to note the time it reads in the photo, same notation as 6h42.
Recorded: 9h26
